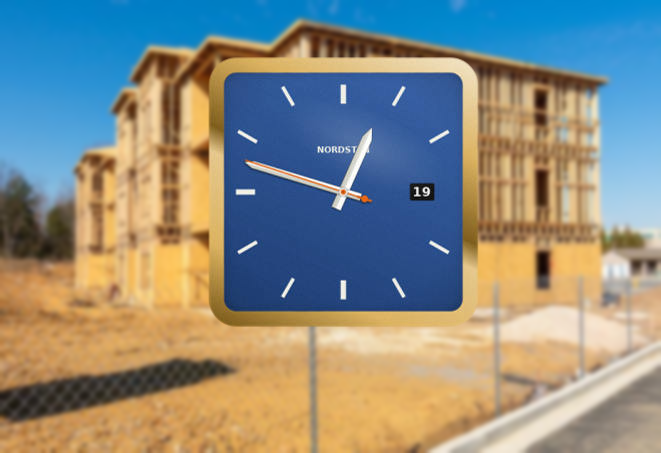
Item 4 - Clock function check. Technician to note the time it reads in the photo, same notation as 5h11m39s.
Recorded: 12h47m48s
